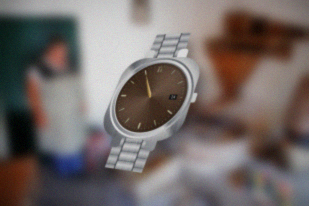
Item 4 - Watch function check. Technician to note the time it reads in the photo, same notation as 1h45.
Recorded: 10h55
